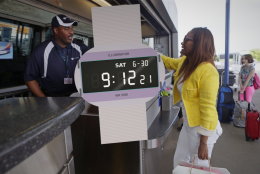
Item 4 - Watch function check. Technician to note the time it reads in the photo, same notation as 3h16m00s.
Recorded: 9h12m21s
